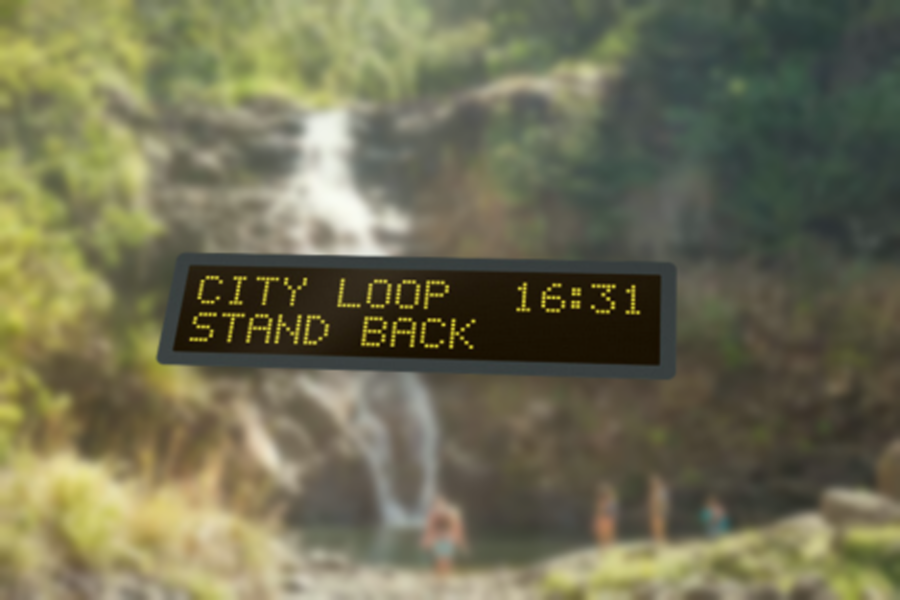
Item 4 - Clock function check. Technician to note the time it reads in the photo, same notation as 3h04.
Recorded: 16h31
